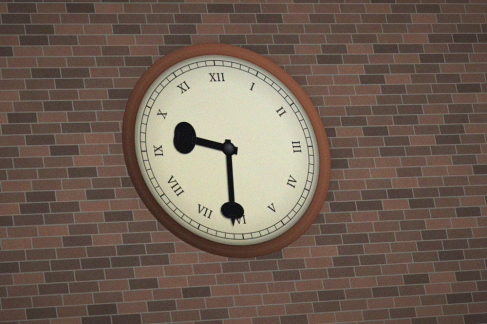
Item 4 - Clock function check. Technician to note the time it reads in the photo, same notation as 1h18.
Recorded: 9h31
